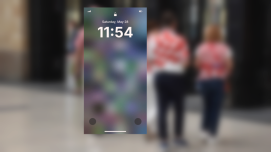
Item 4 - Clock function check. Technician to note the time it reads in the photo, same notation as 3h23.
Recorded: 11h54
